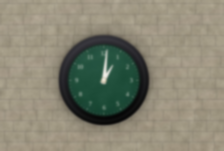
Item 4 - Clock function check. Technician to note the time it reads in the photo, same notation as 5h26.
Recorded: 1h01
